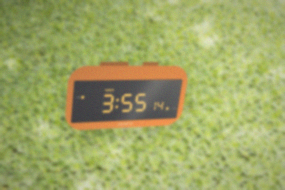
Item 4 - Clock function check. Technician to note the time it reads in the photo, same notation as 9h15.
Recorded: 3h55
